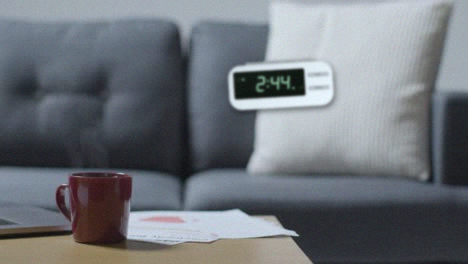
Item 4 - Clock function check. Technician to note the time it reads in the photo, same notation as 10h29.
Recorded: 2h44
